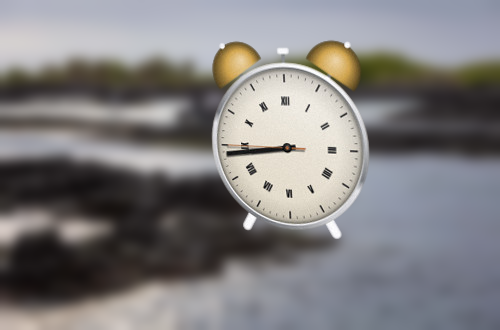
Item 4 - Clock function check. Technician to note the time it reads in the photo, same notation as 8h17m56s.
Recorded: 8h43m45s
